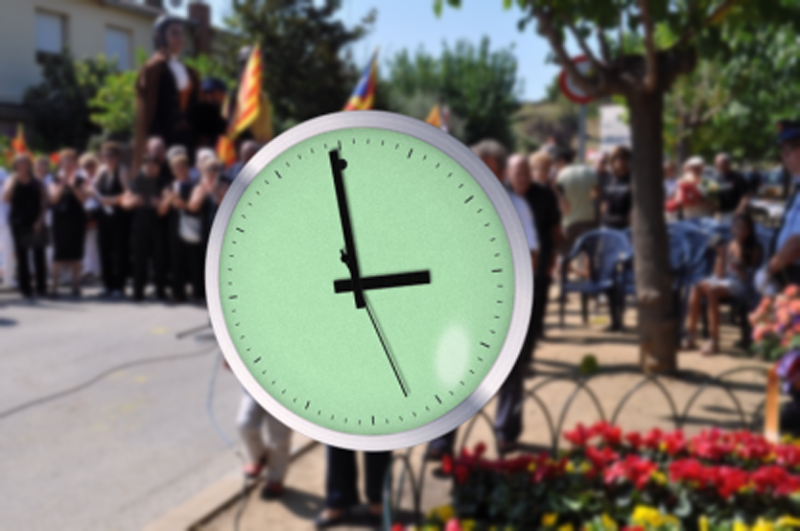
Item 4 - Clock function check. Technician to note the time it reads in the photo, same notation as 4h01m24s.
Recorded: 2h59m27s
